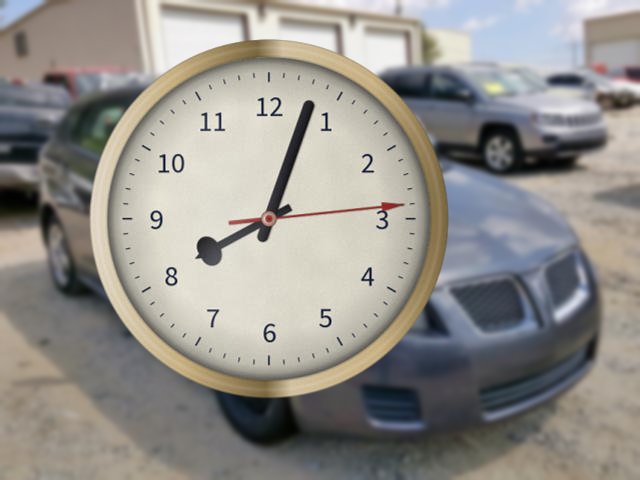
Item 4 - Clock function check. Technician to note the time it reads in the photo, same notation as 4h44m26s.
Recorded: 8h03m14s
